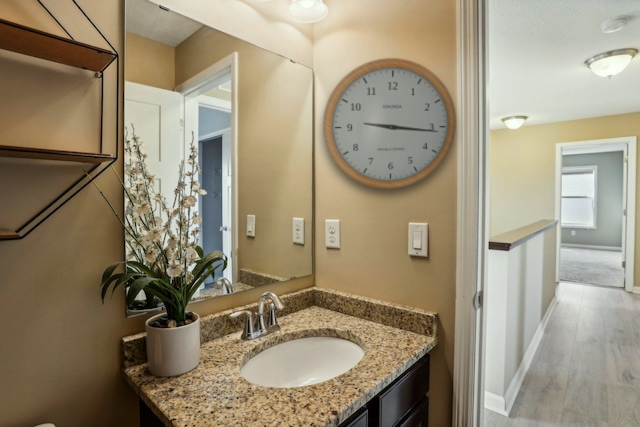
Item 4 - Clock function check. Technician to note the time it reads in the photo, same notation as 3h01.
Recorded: 9h16
